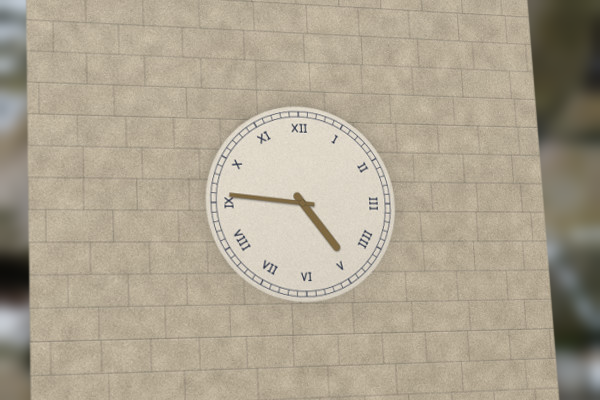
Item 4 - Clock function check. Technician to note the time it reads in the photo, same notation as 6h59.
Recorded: 4h46
